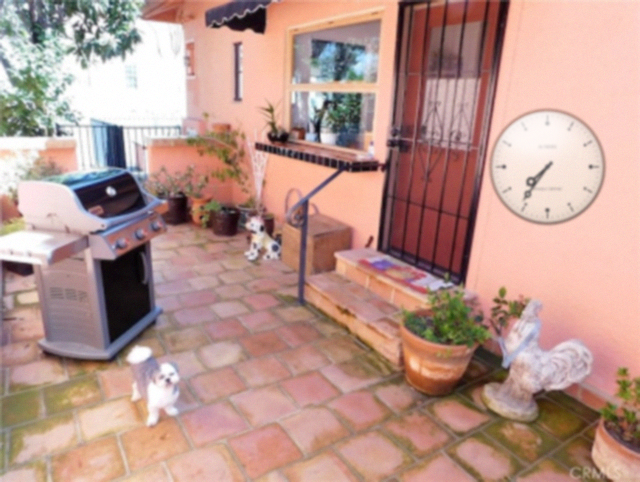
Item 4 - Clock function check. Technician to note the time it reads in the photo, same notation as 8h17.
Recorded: 7h36
